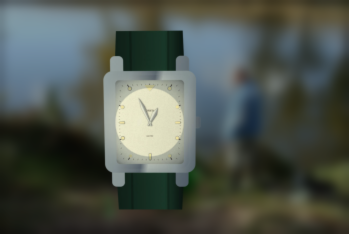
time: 12:56
